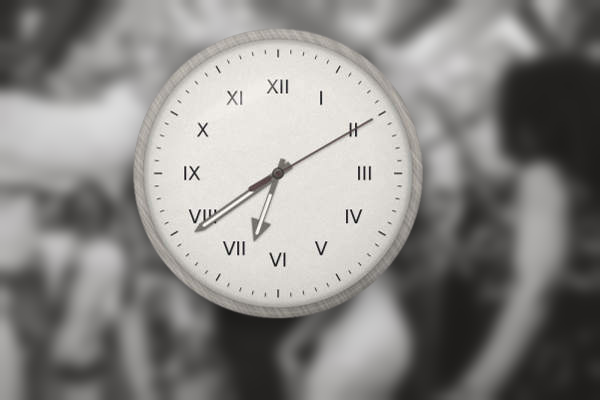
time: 6:39:10
